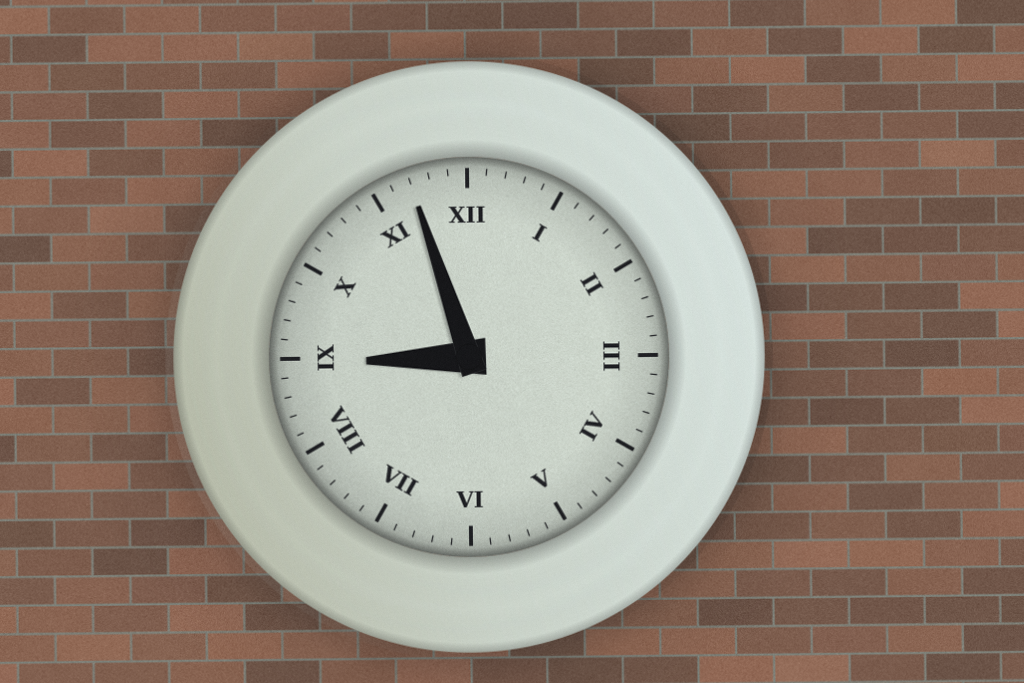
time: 8:57
